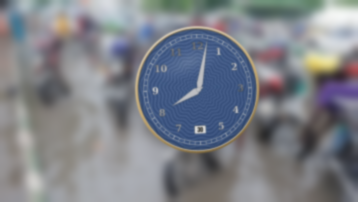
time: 8:02
